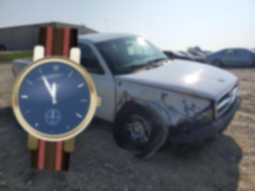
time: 11:55
